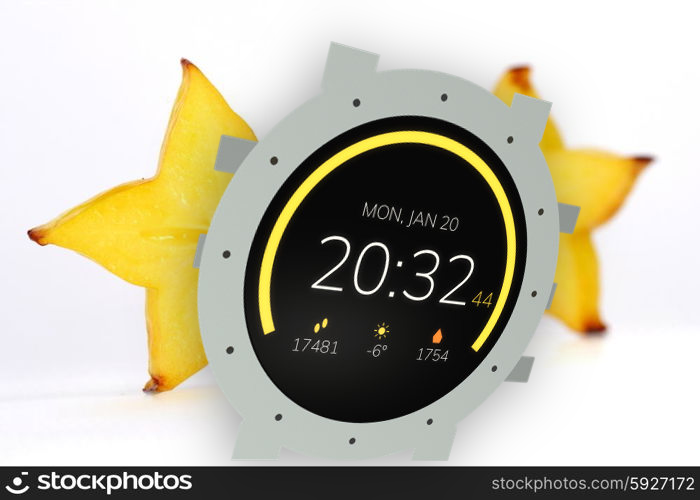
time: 20:32:44
